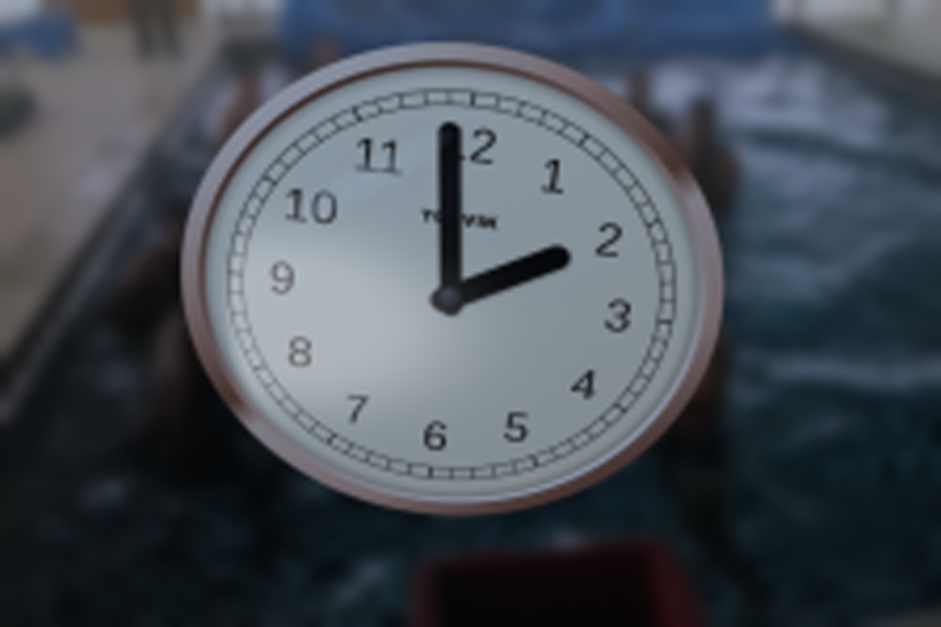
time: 1:59
